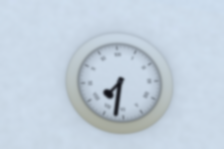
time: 7:32
